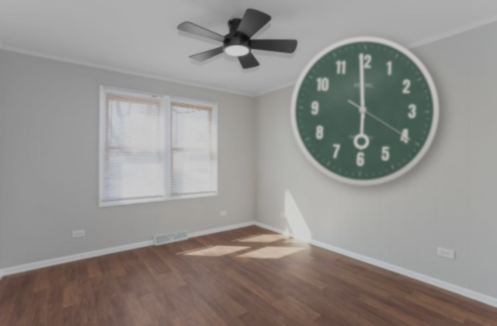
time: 5:59:20
